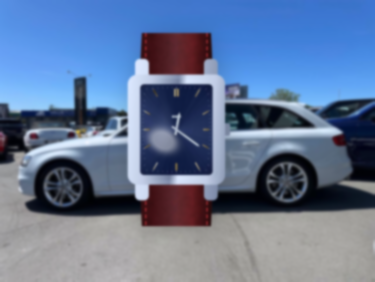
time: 12:21
